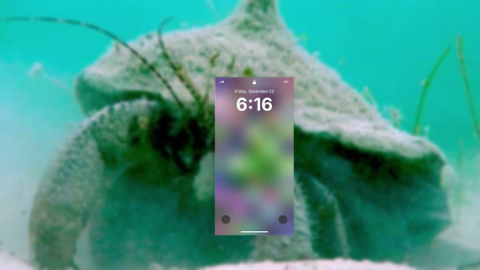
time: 6:16
